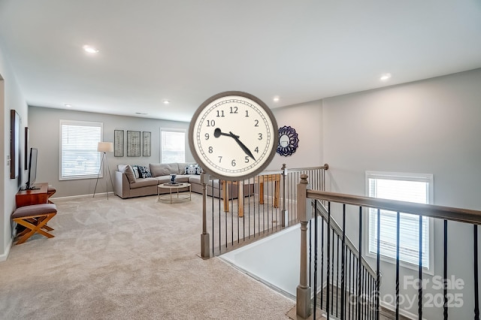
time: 9:23
